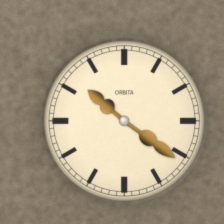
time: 10:21
